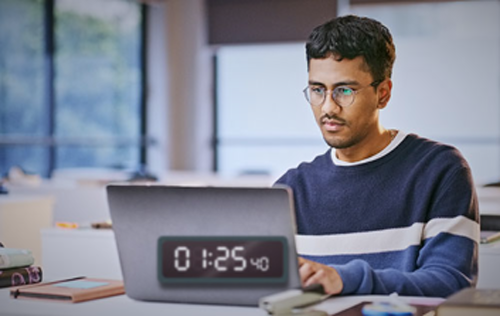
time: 1:25:40
